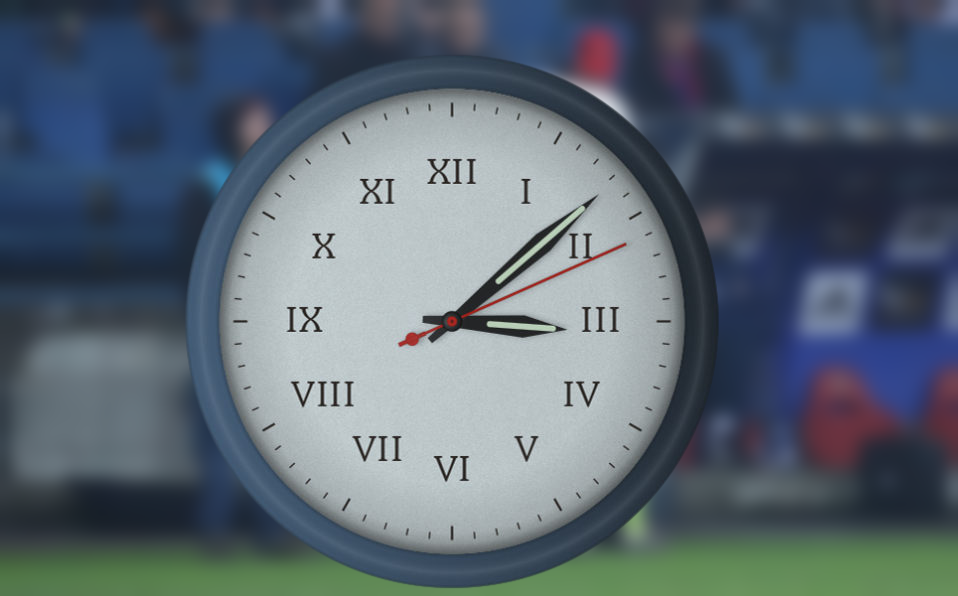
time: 3:08:11
